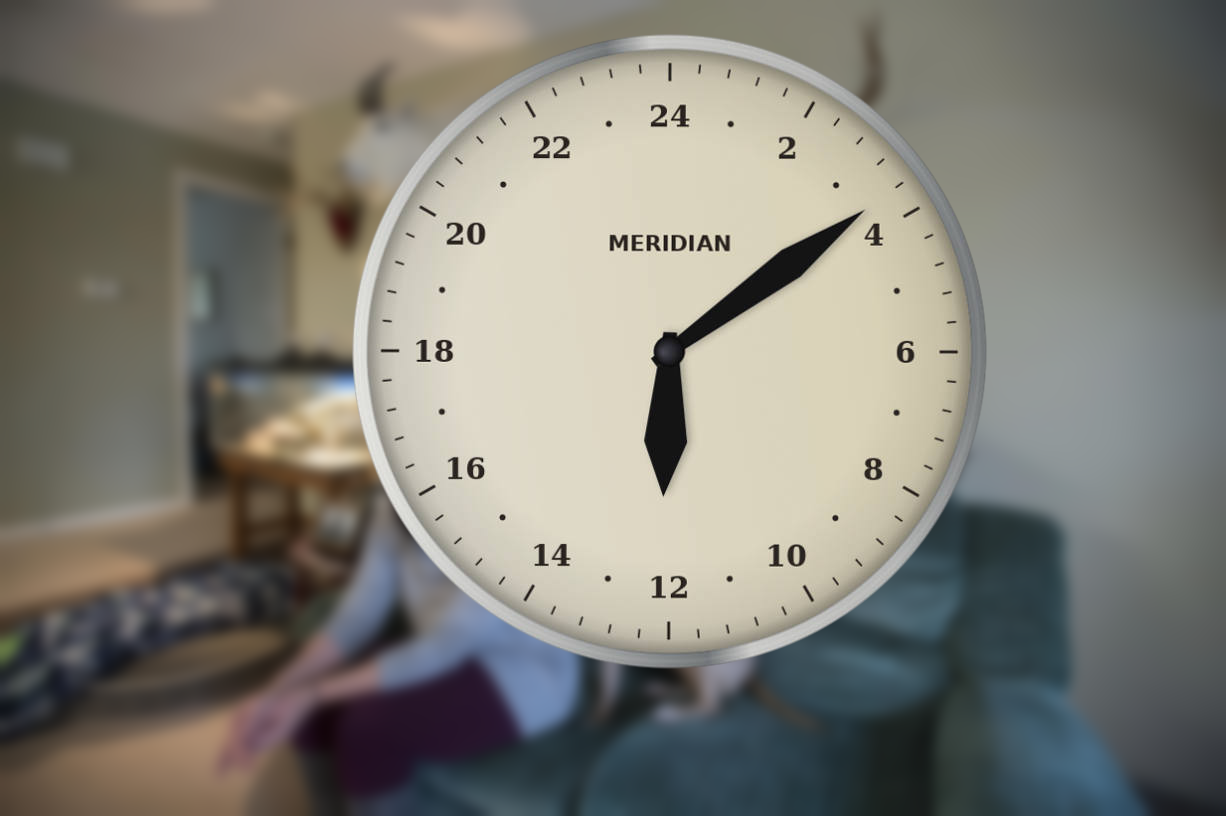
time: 12:09
